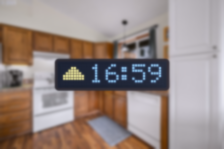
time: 16:59
